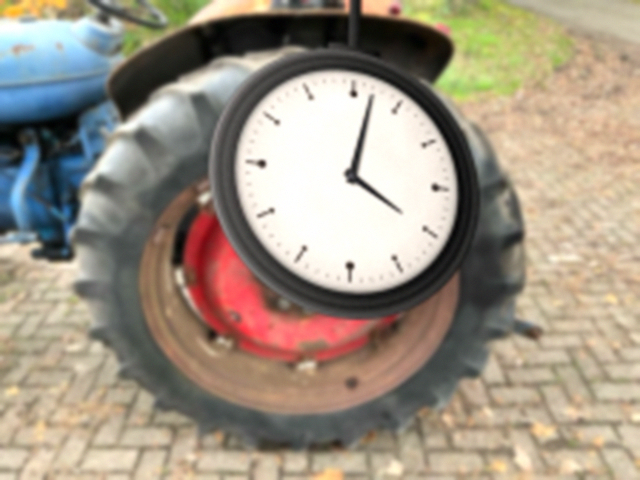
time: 4:02
